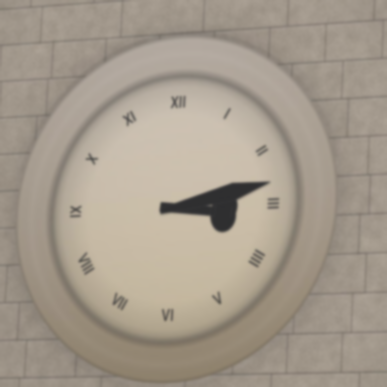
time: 3:13
